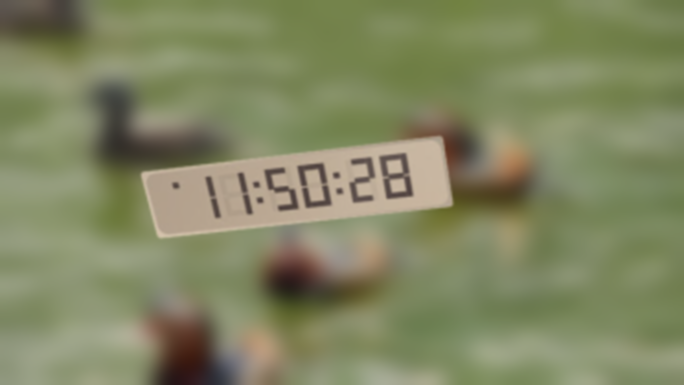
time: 11:50:28
